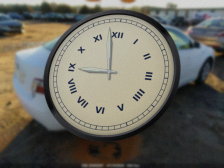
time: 8:58
